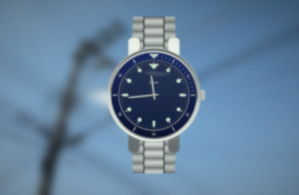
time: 11:44
